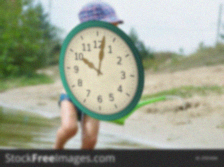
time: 10:02
